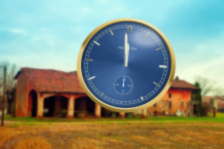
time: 11:59
